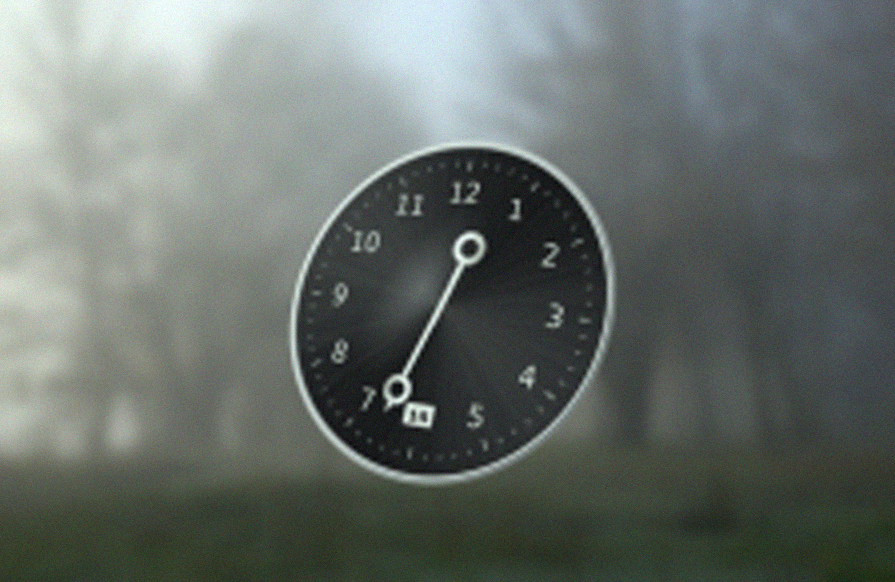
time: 12:33
